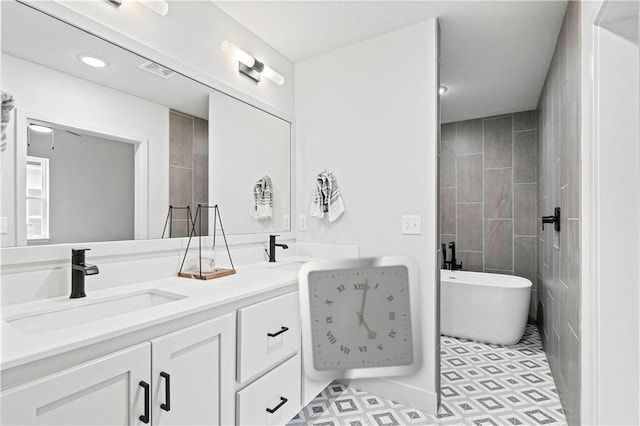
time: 5:02
